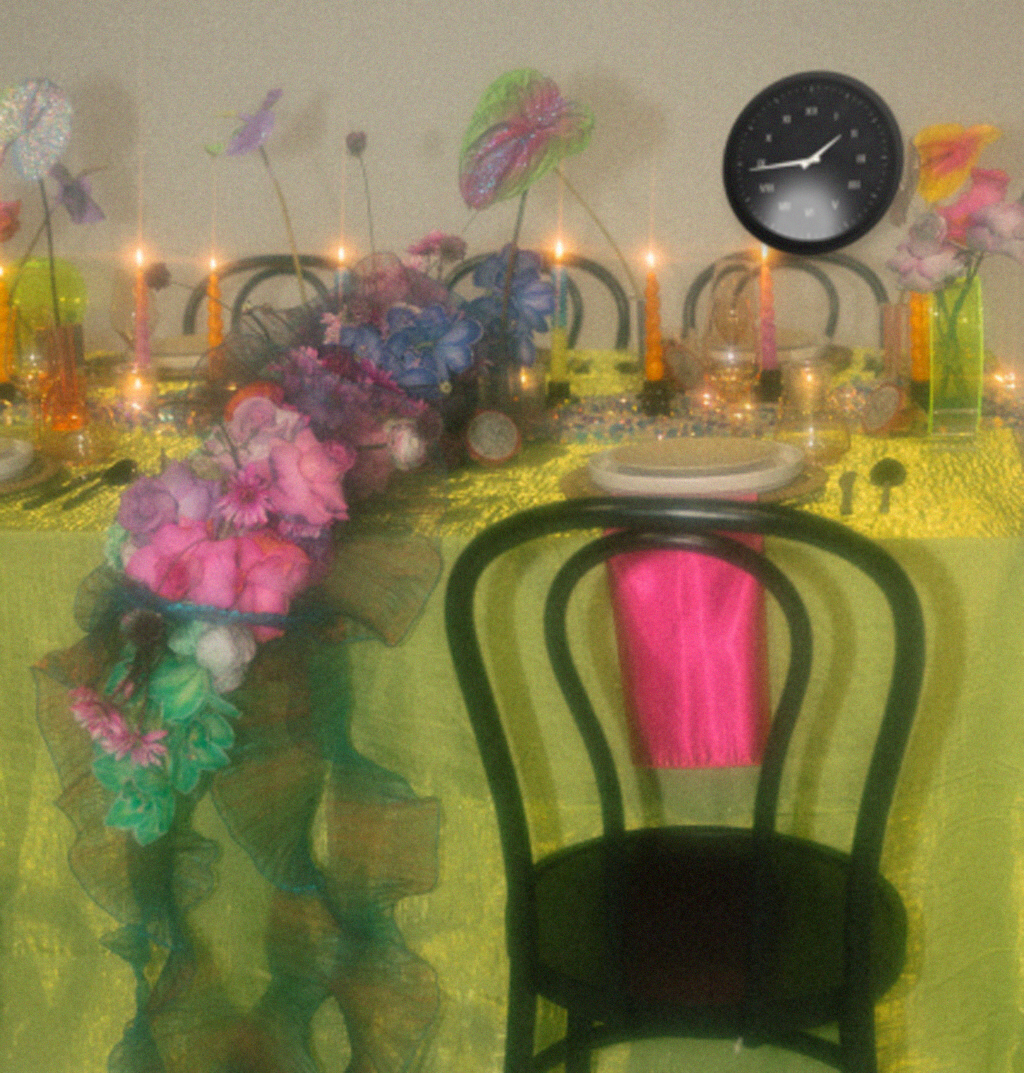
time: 1:44
